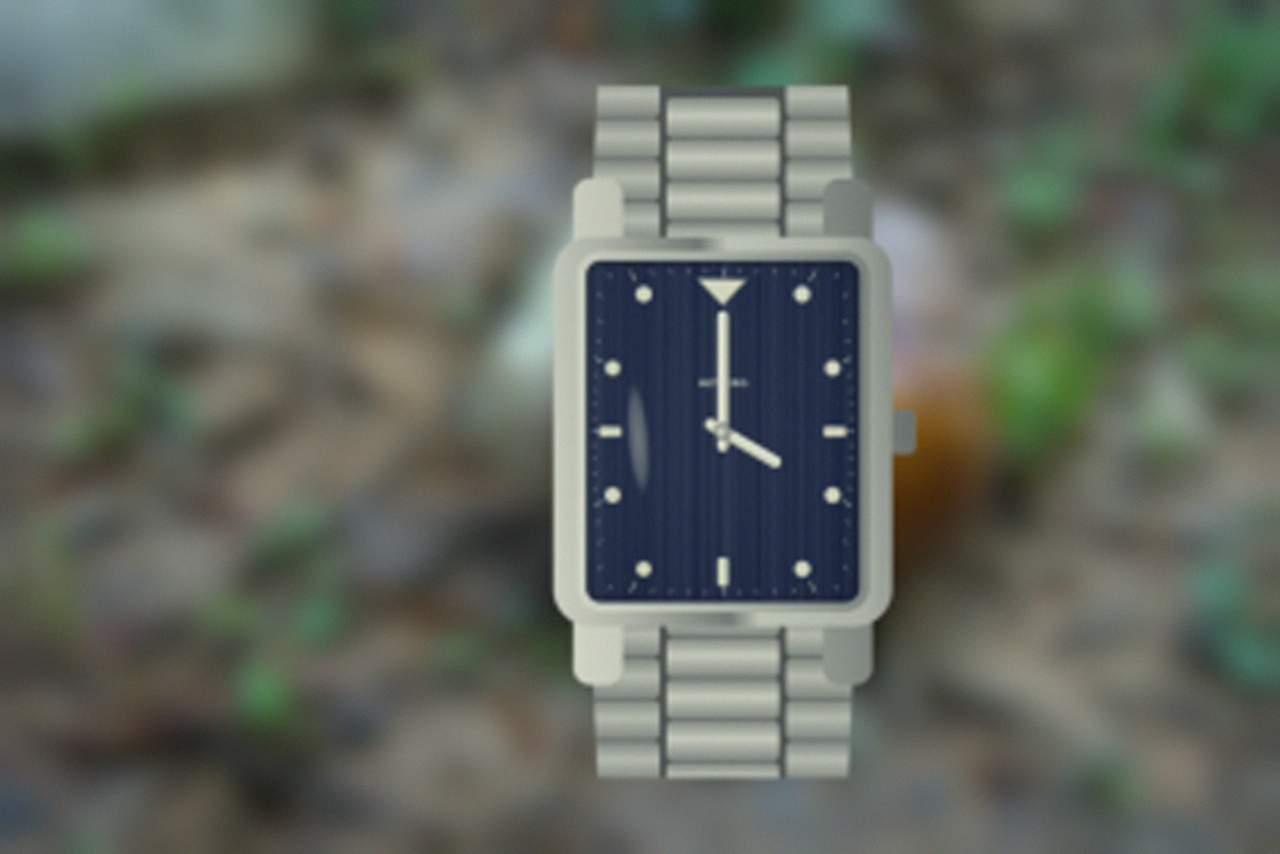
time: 4:00
